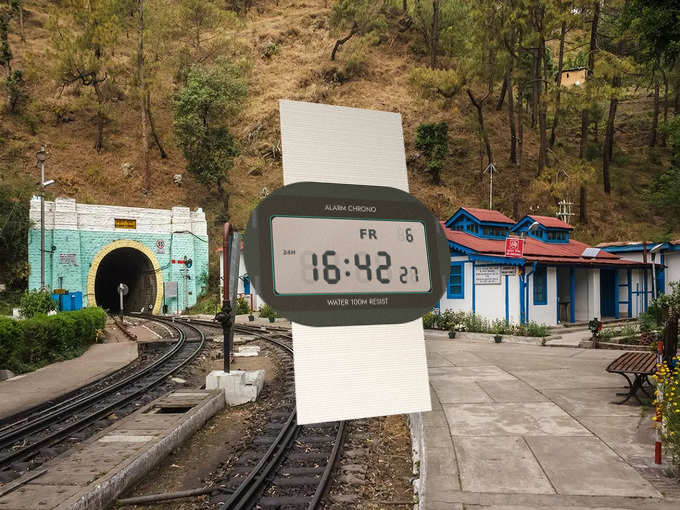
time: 16:42:27
